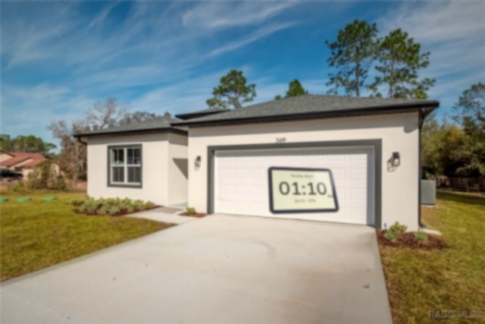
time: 1:10
